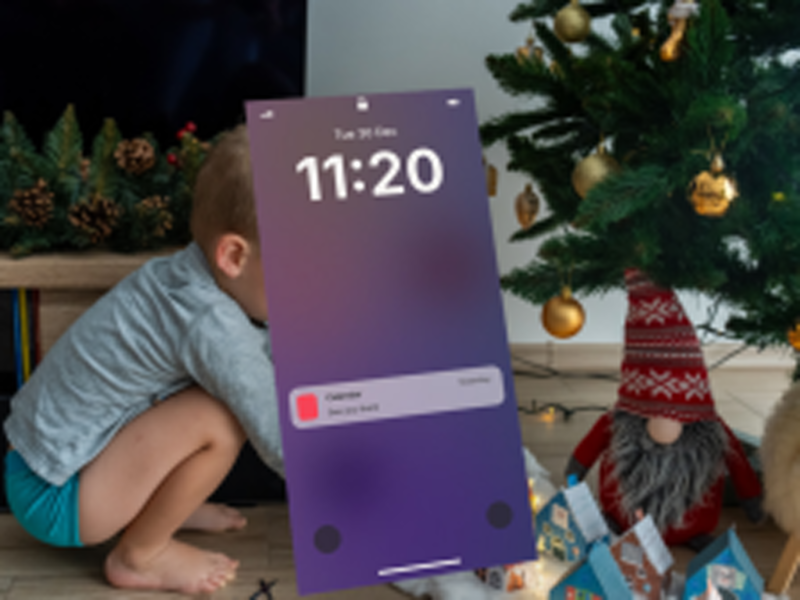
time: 11:20
